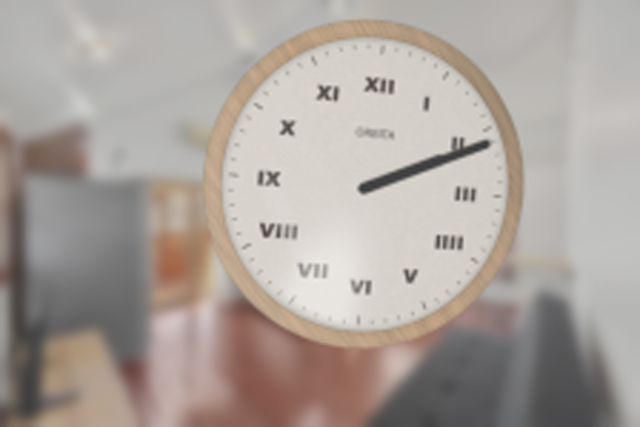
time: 2:11
